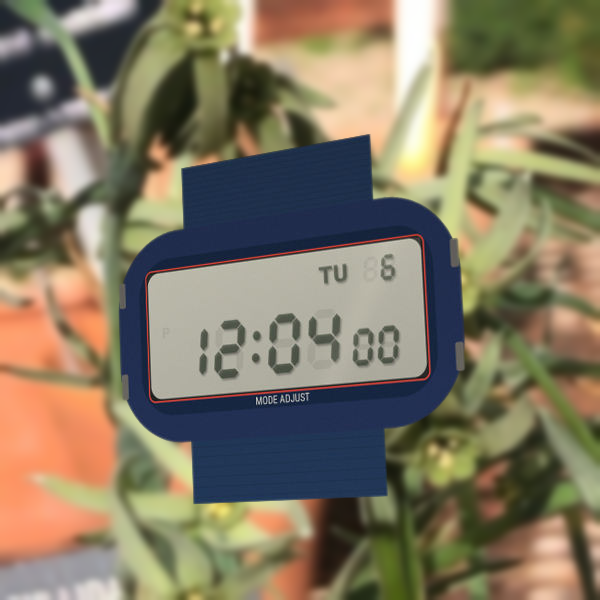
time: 12:04:00
